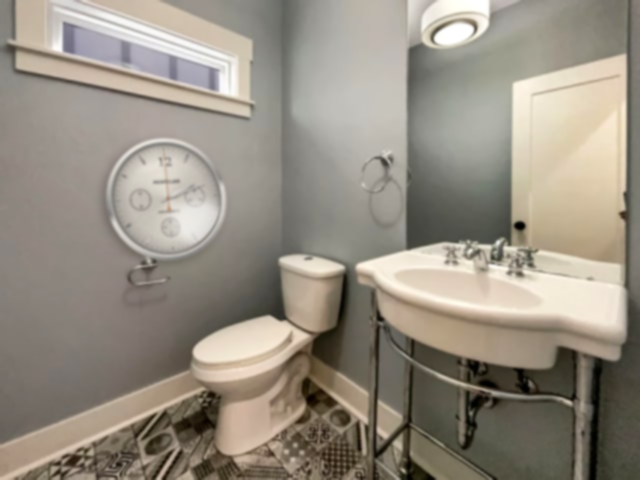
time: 2:12
